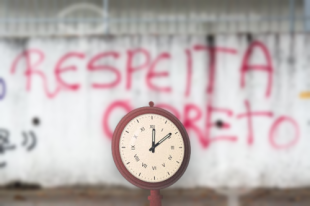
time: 12:09
